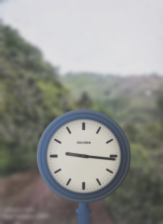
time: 9:16
